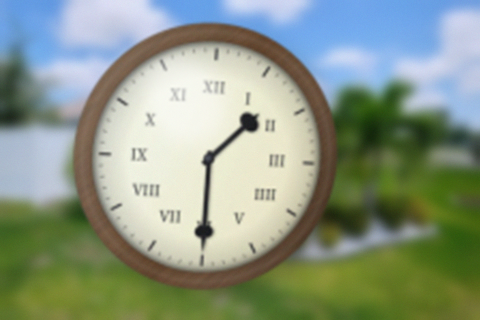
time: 1:30
